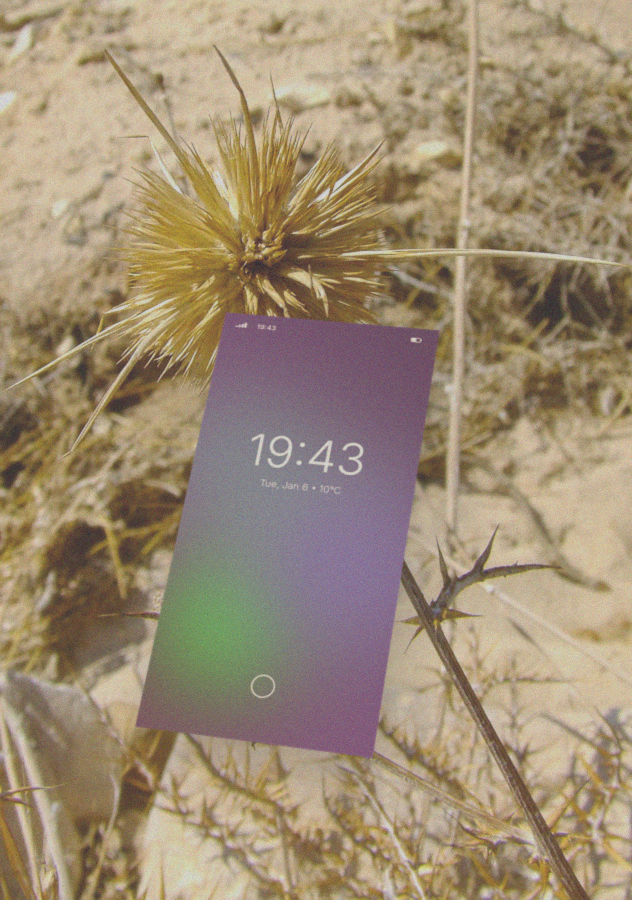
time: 19:43
